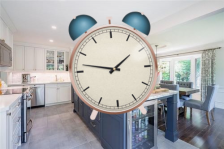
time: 1:47
